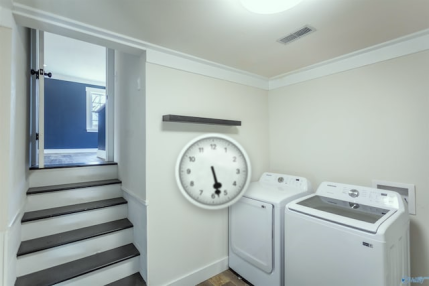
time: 5:28
